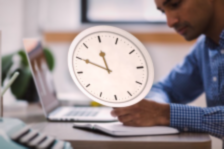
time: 11:50
